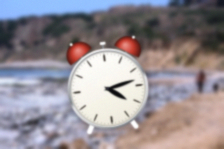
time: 4:13
